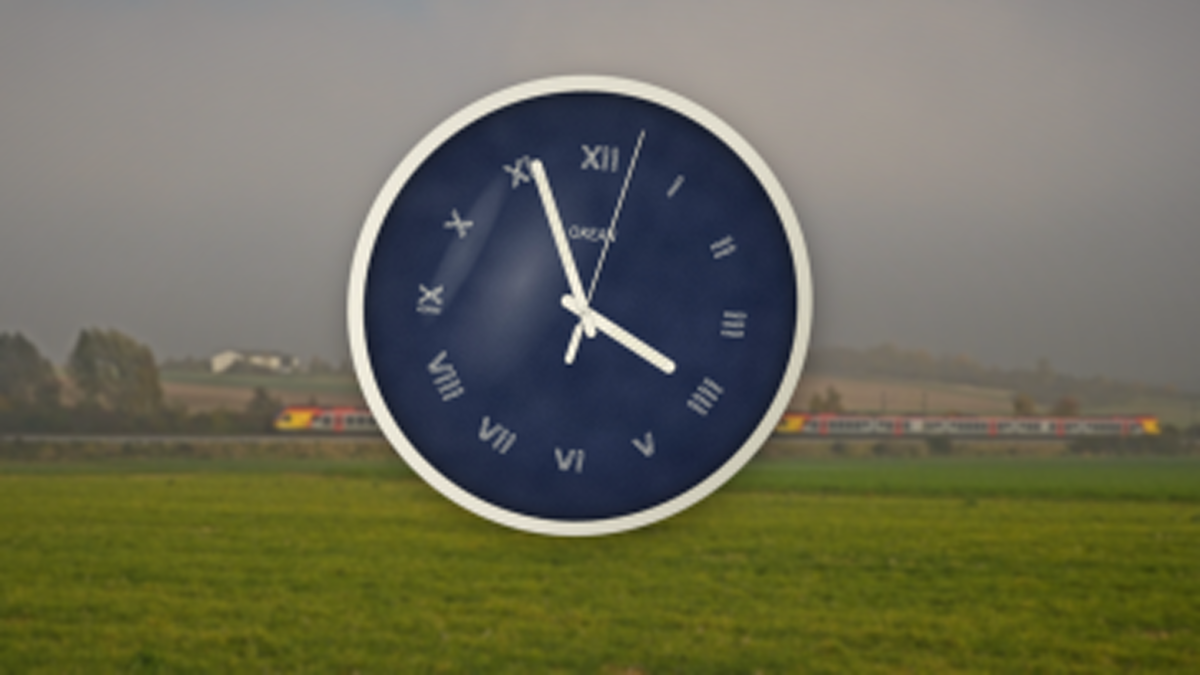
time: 3:56:02
